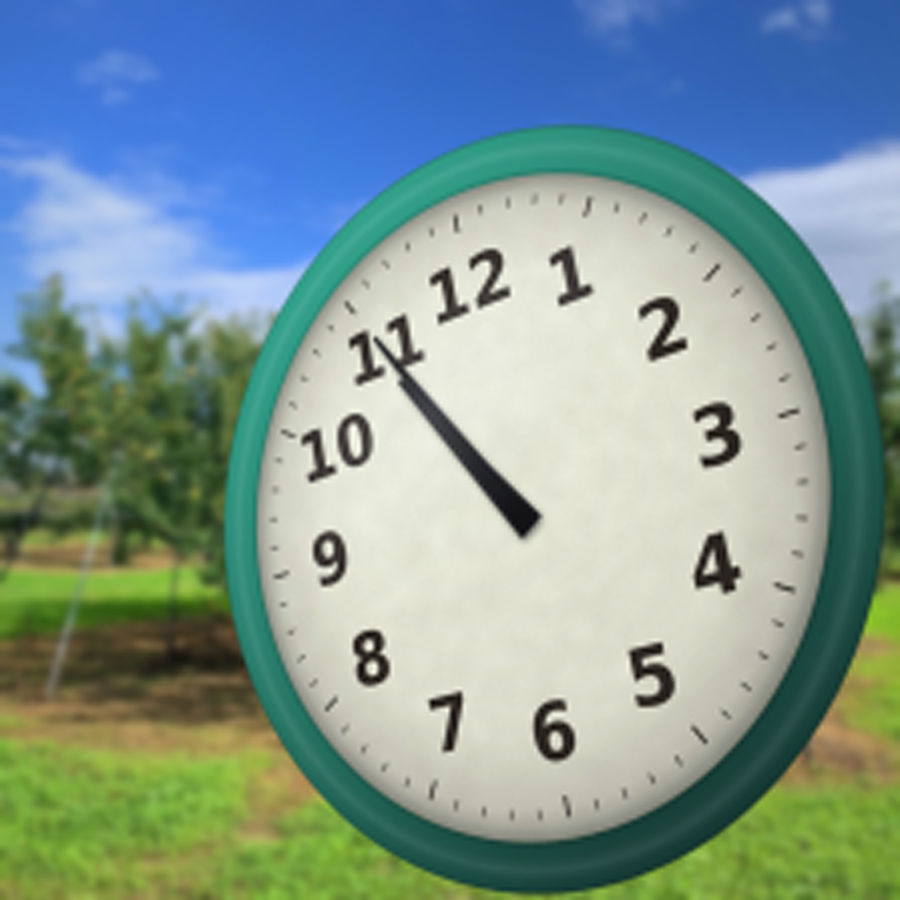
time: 10:55
